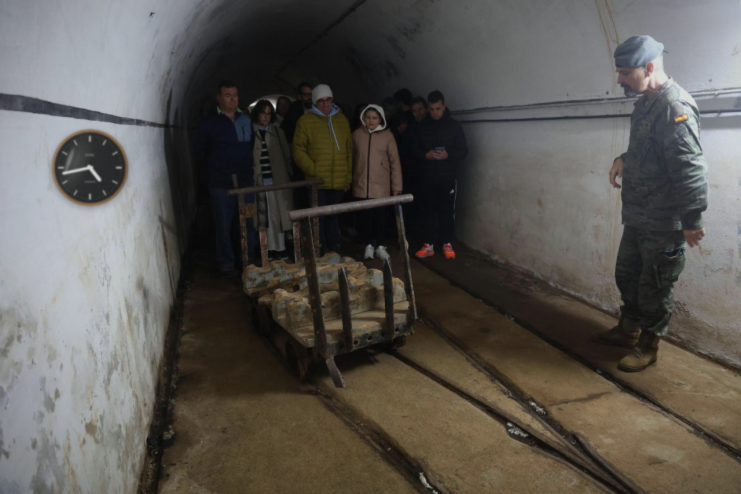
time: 4:43
